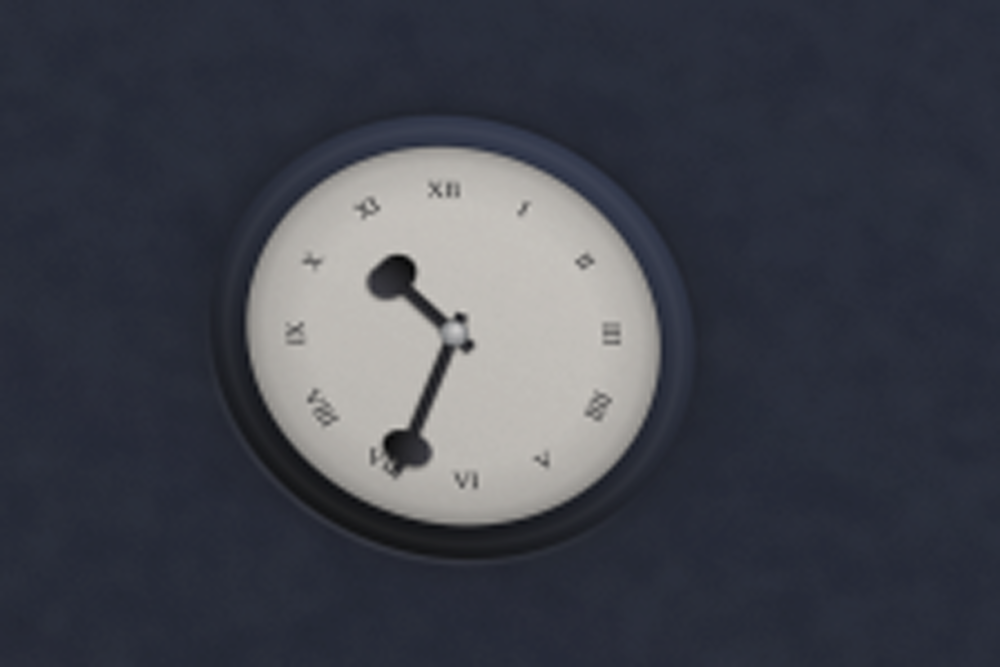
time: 10:34
